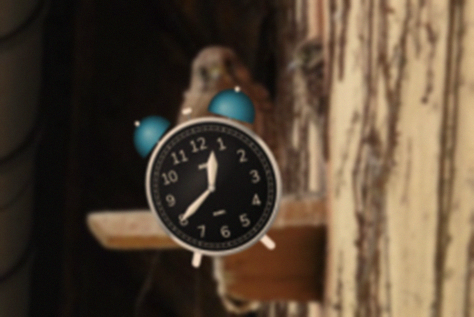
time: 12:40
